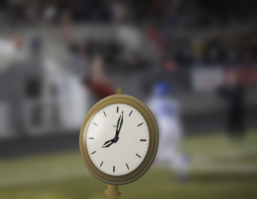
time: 8:02
